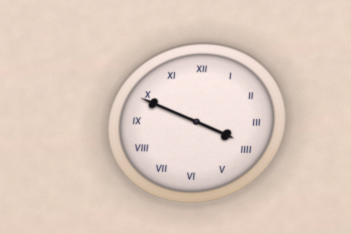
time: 3:49
